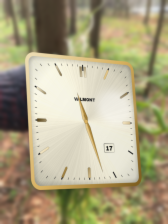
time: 11:27
